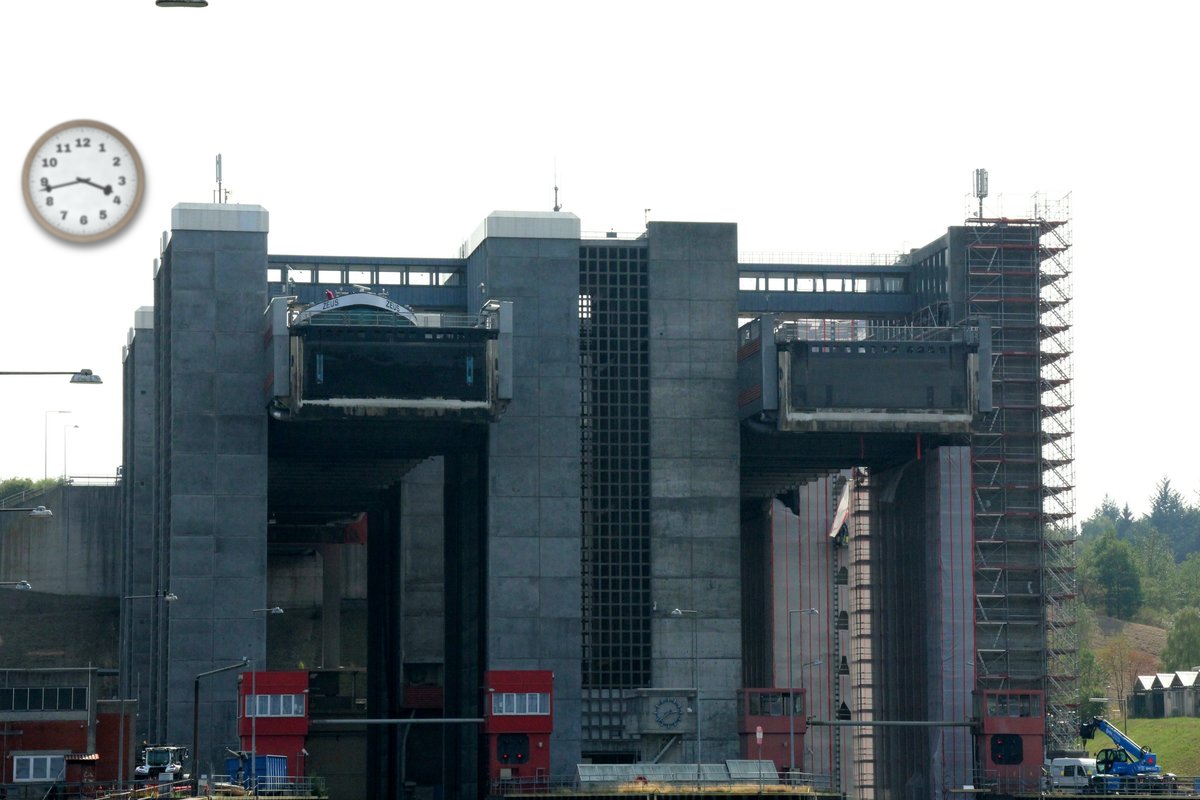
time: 3:43
